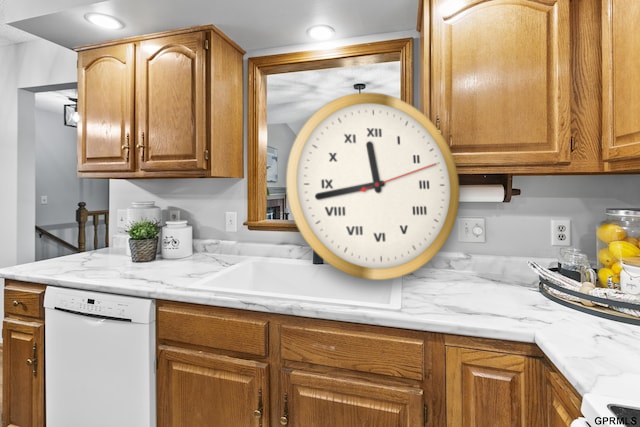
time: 11:43:12
